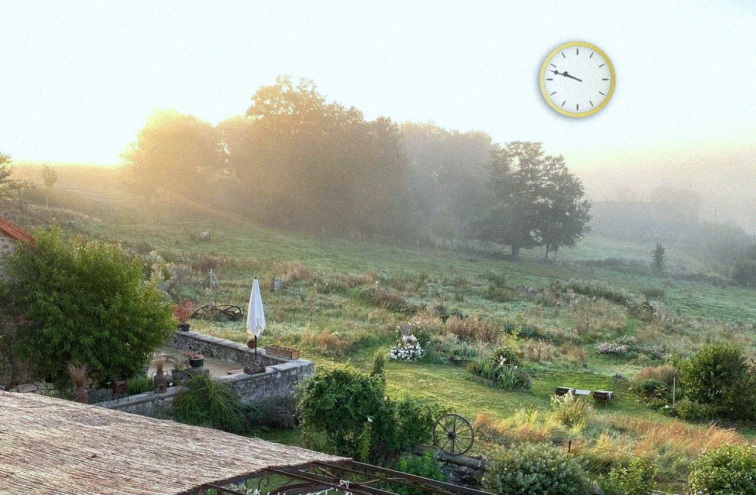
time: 9:48
